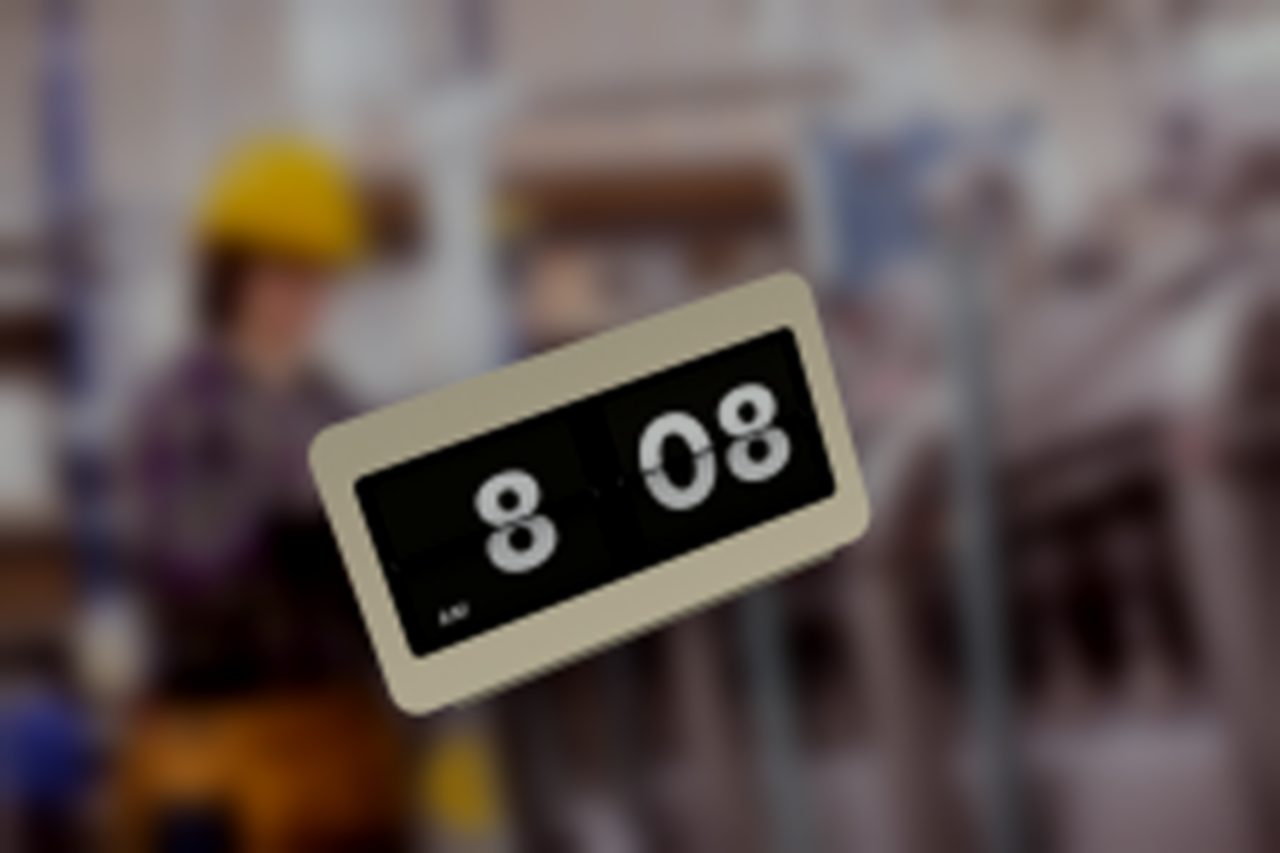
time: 8:08
